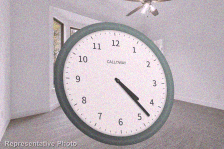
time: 4:23
